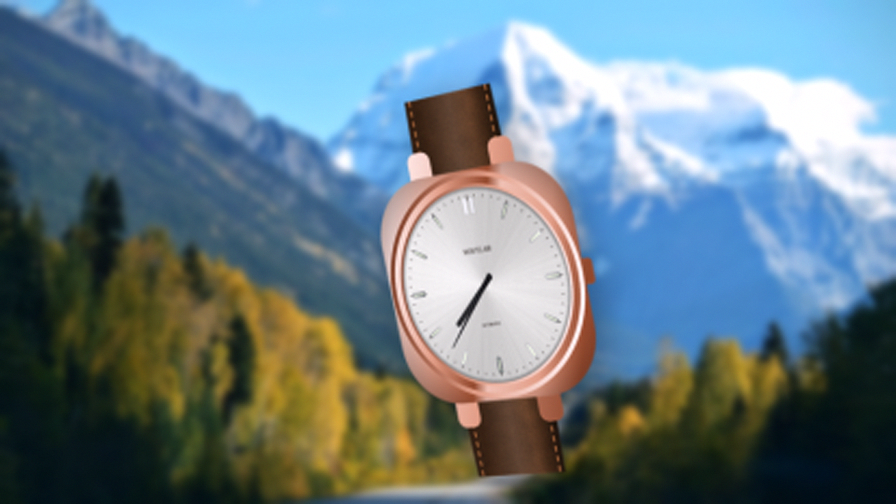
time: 7:37
